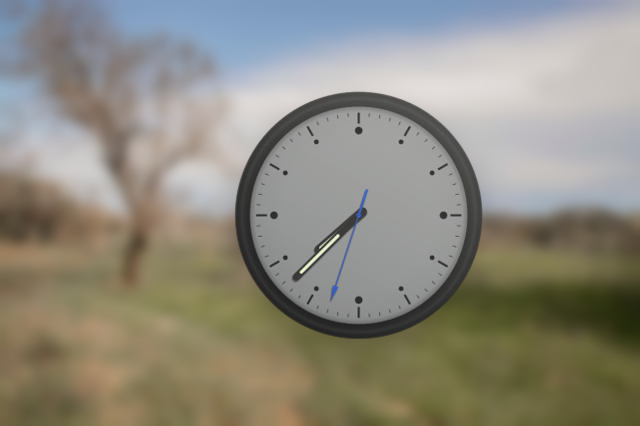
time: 7:37:33
